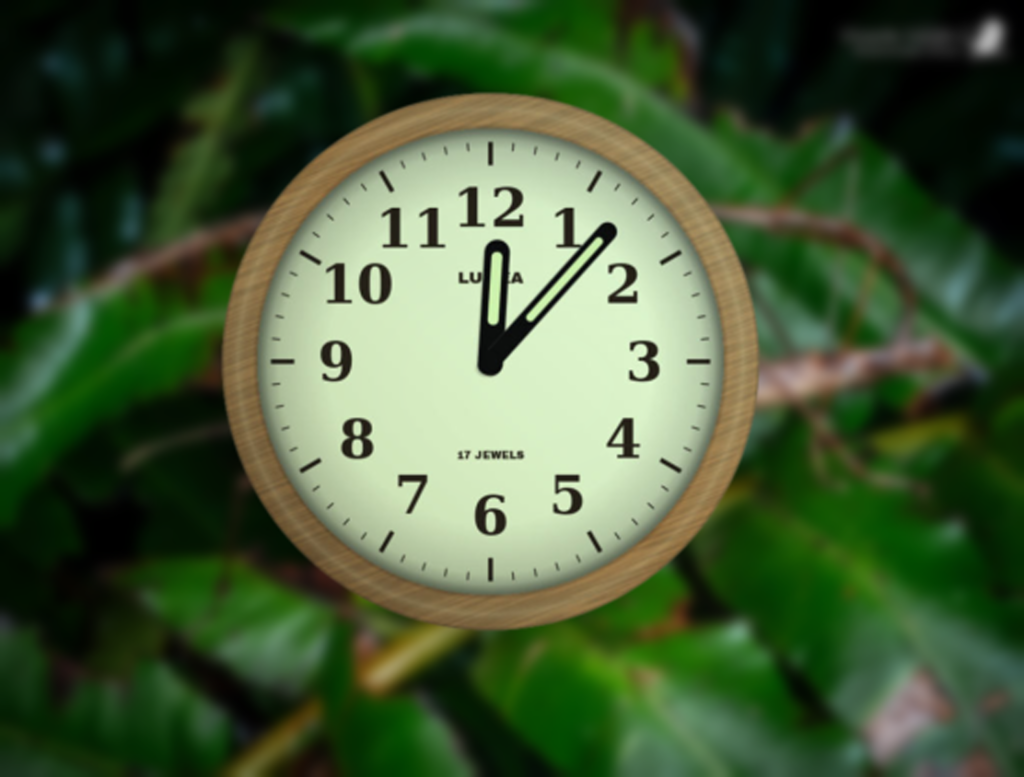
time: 12:07
